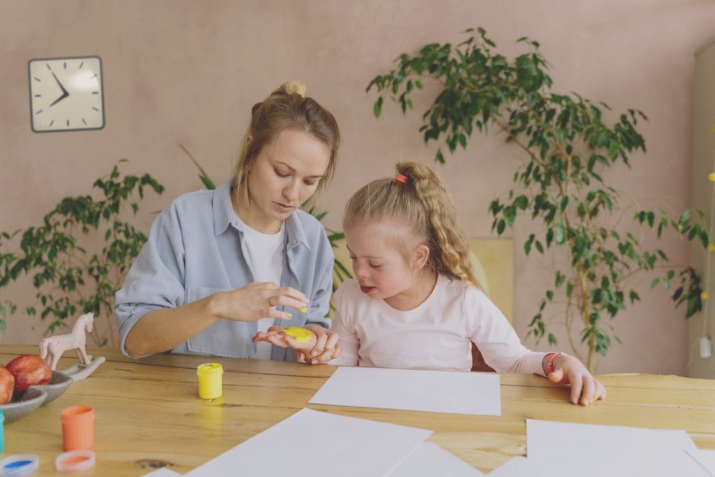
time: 7:55
